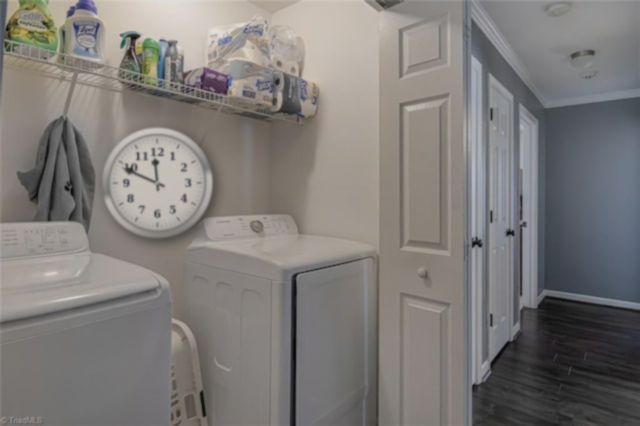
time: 11:49
